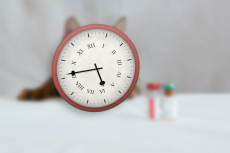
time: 5:46
